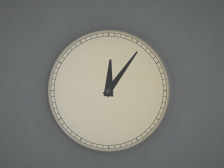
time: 12:06
